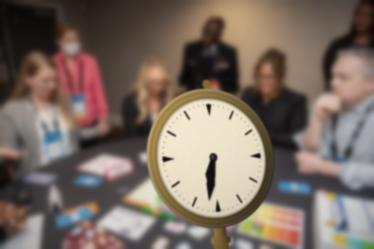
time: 6:32
